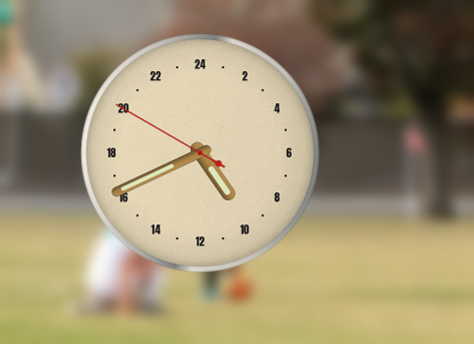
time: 9:40:50
